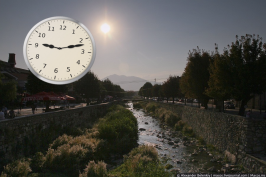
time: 9:12
